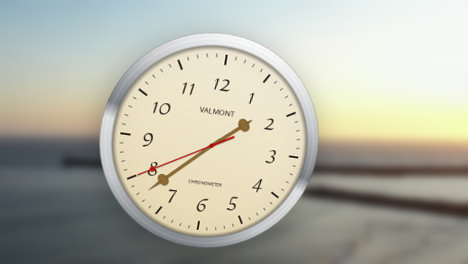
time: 1:37:40
